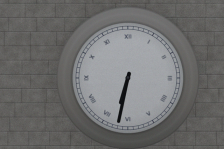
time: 6:32
